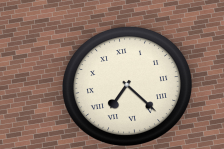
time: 7:24
